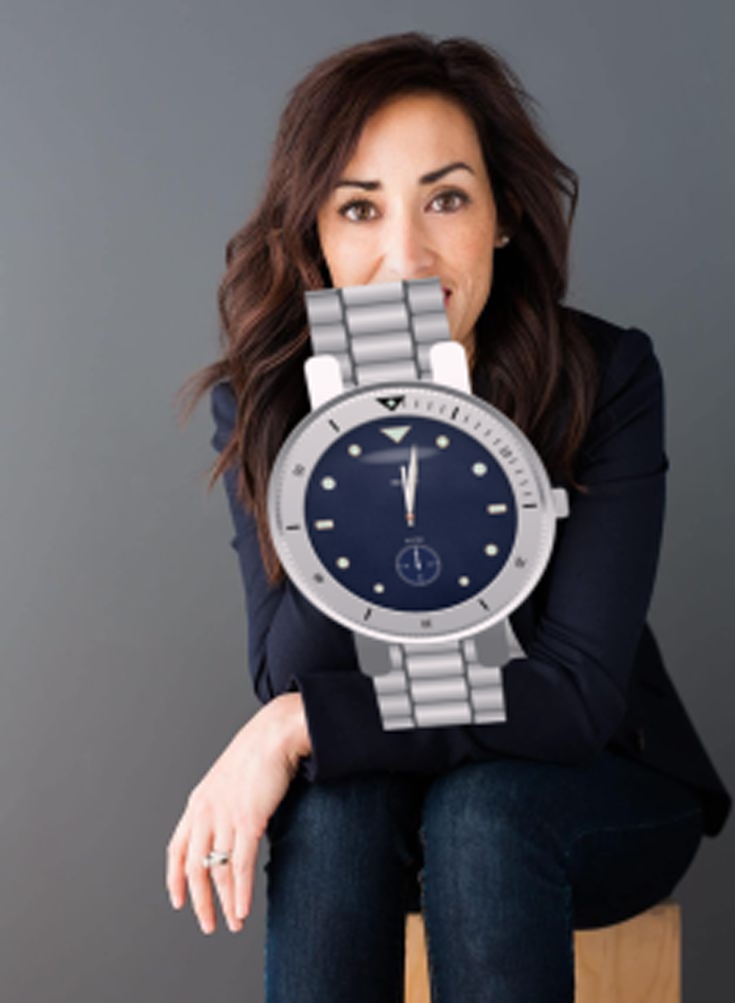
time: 12:02
